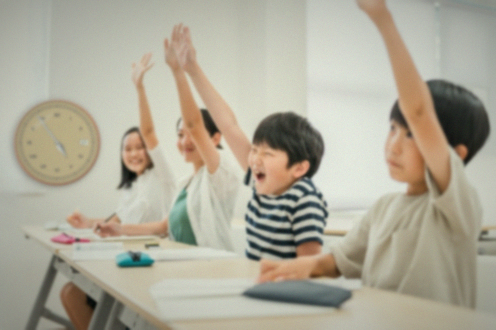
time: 4:54
